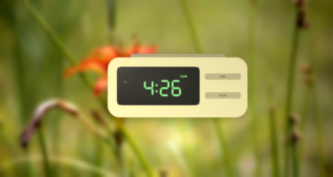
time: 4:26
